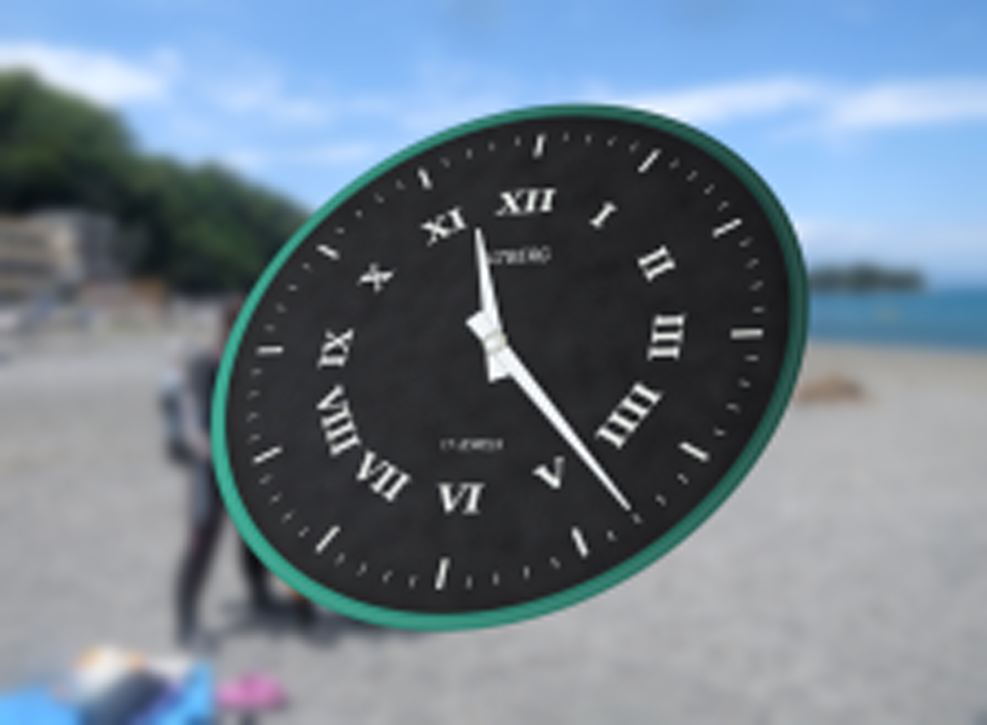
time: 11:23
